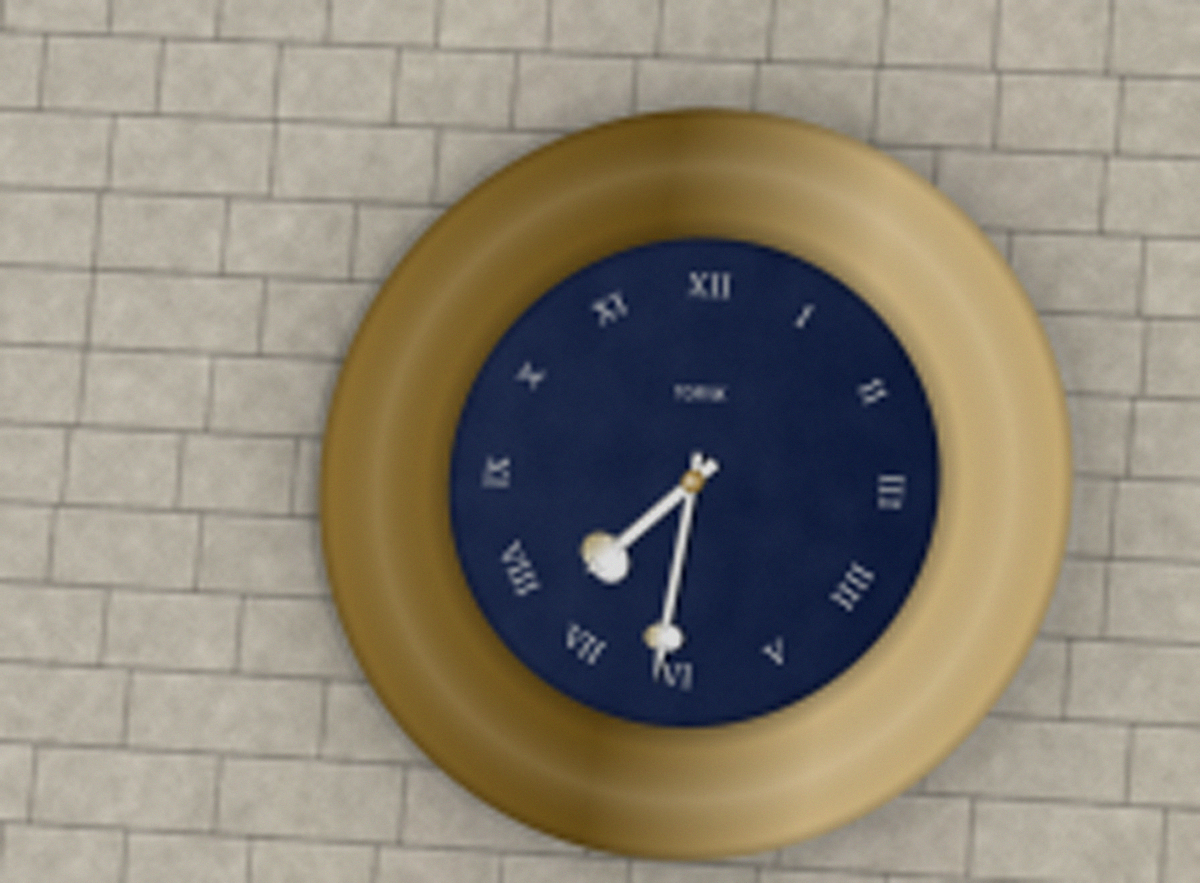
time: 7:31
